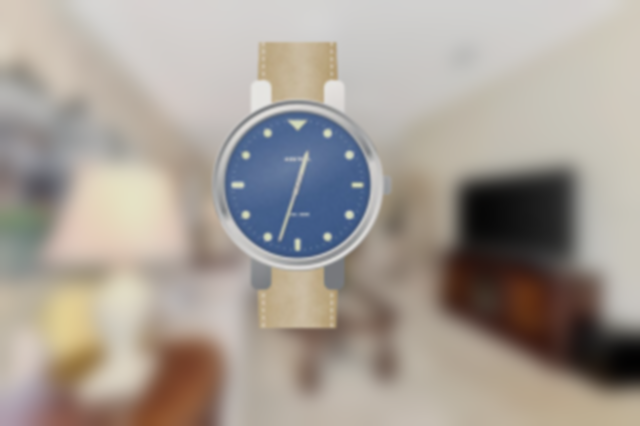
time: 12:33
